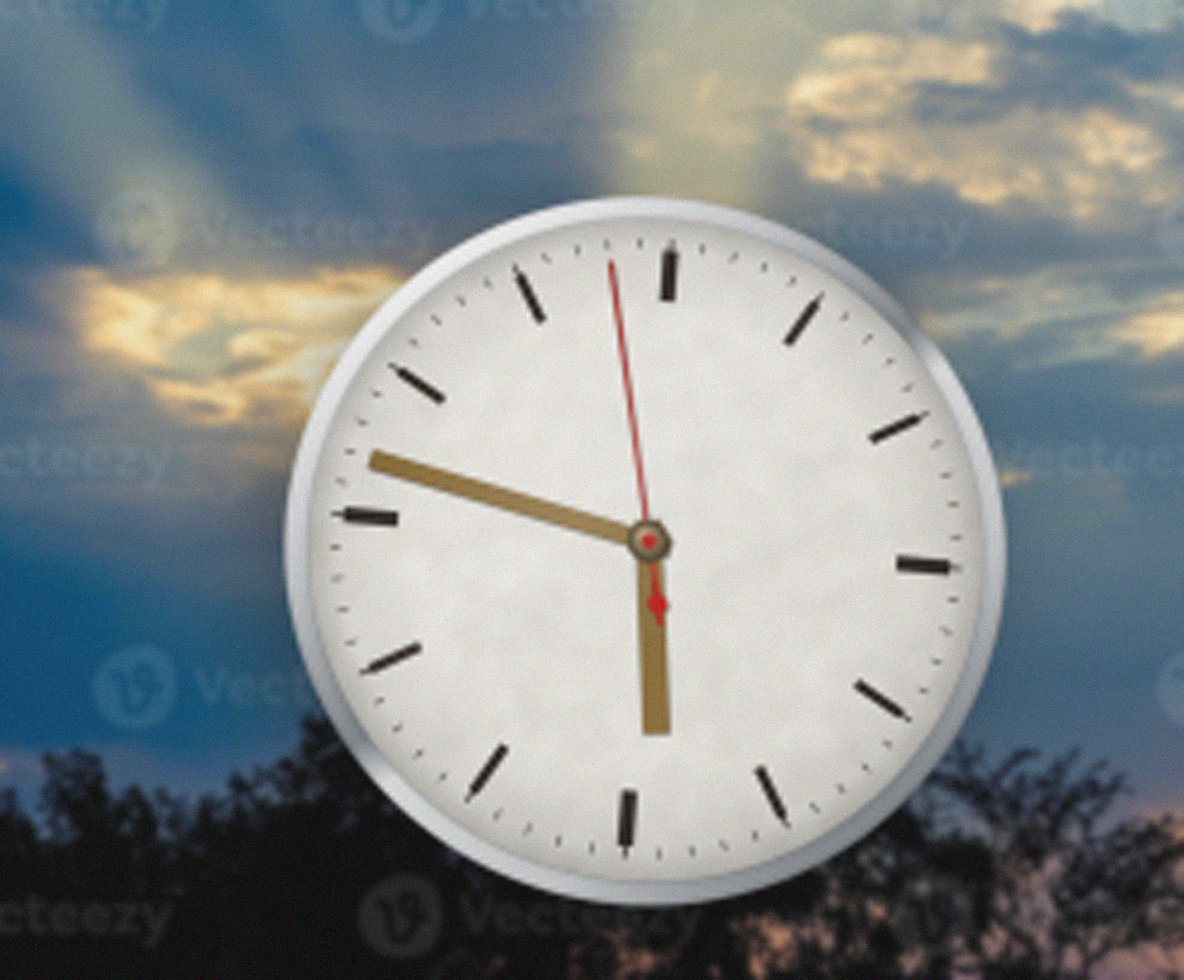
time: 5:46:58
